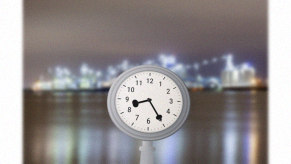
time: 8:25
